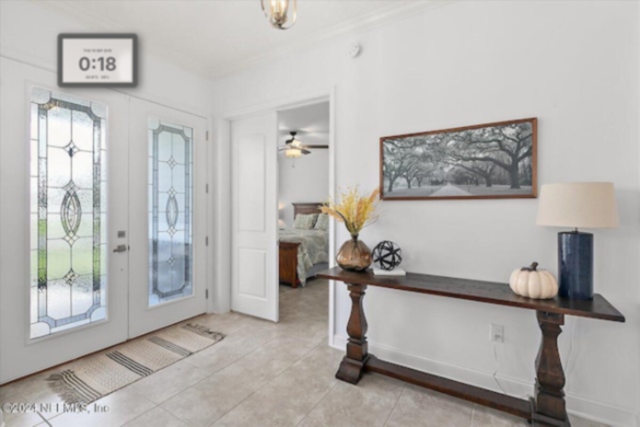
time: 0:18
